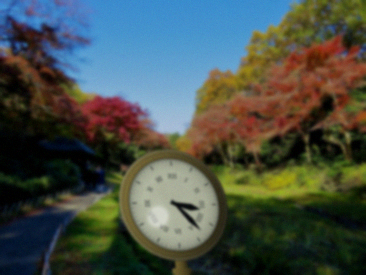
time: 3:23
